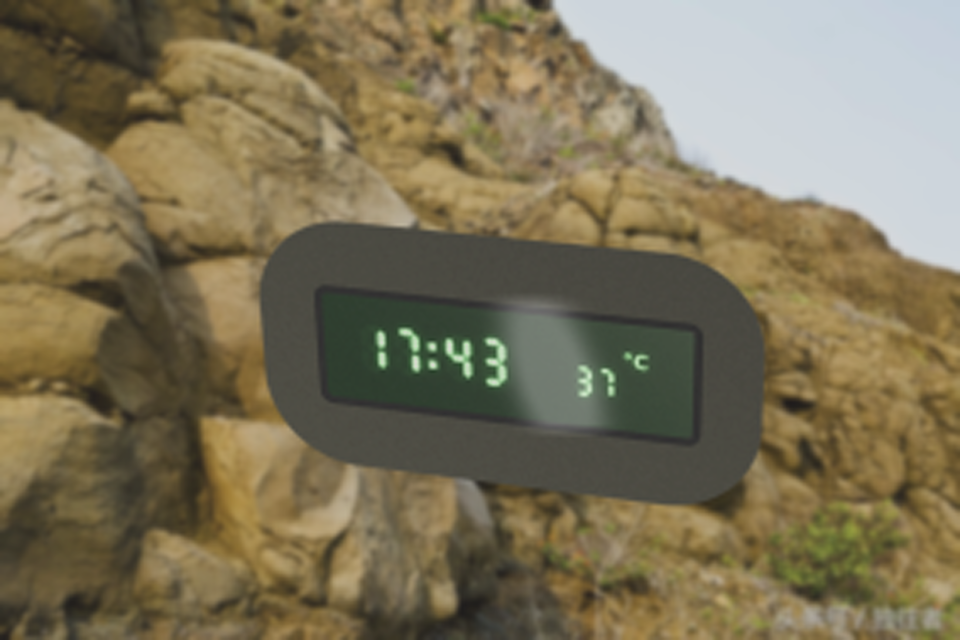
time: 17:43
